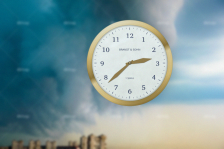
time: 2:38
